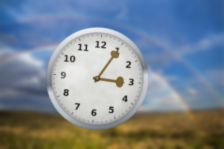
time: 3:05
